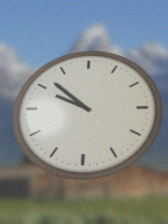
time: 9:52
